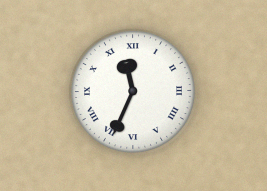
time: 11:34
